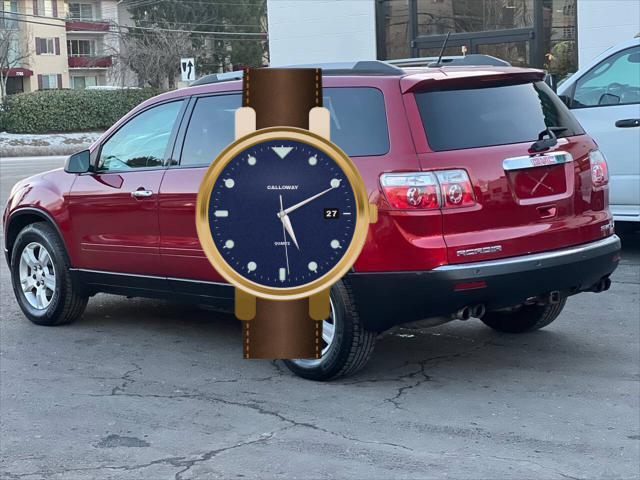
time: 5:10:29
